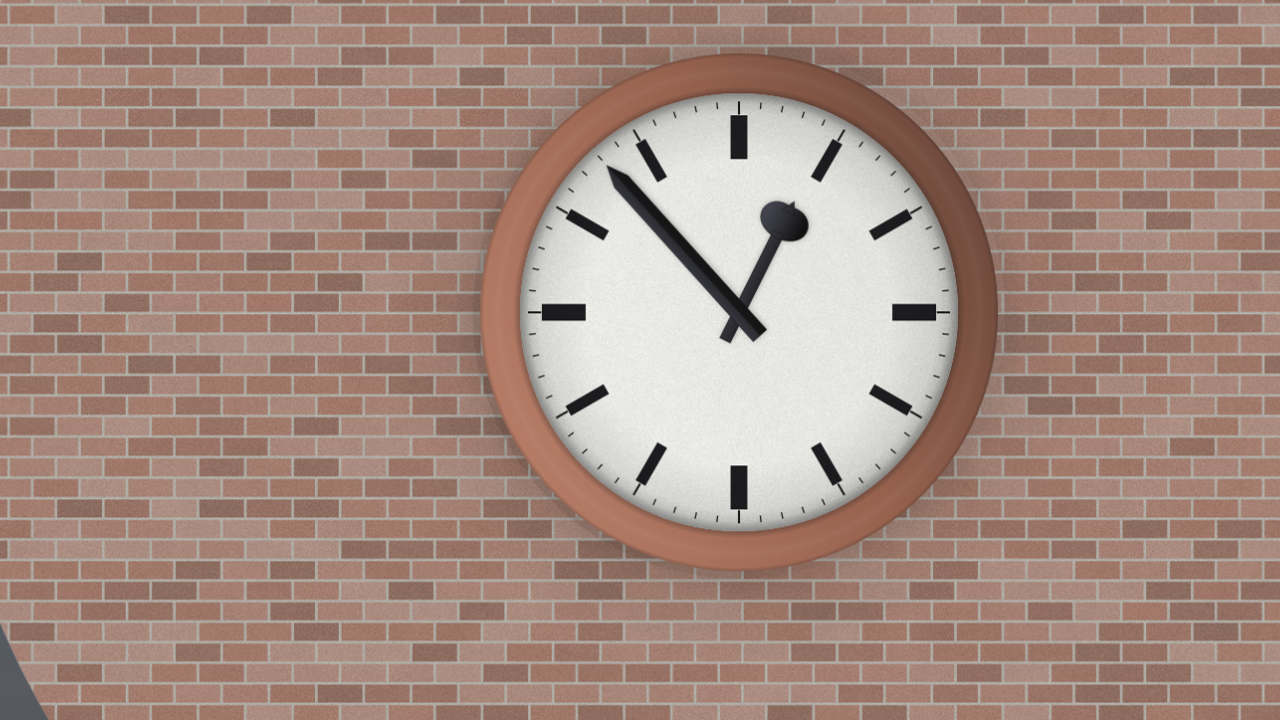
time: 12:53
